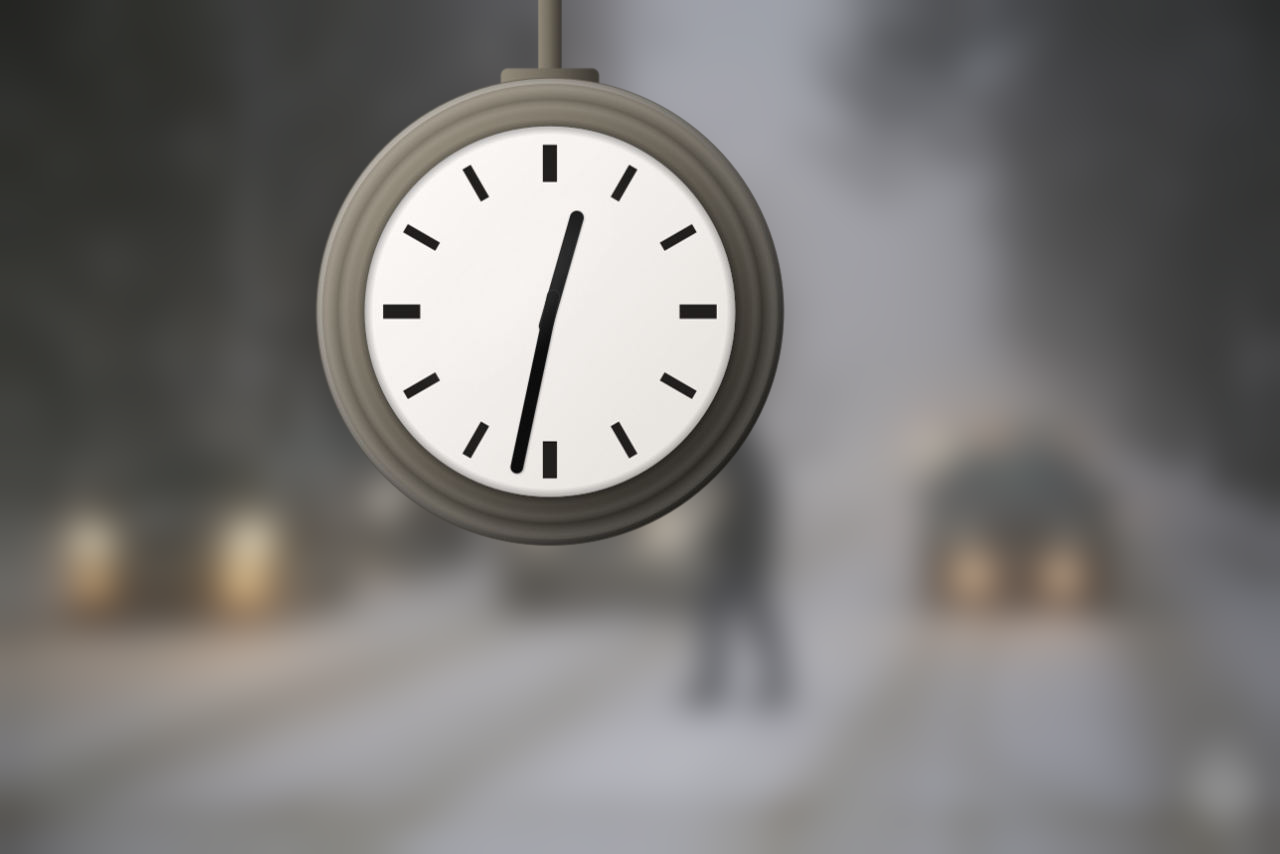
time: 12:32
